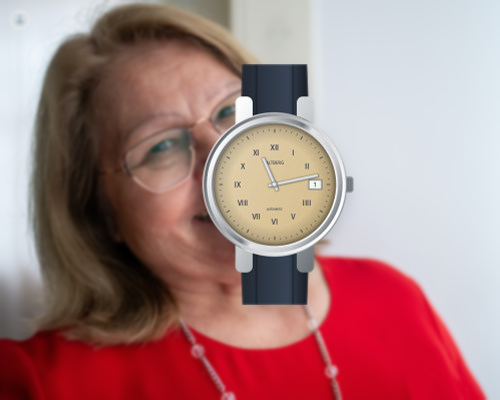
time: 11:13
